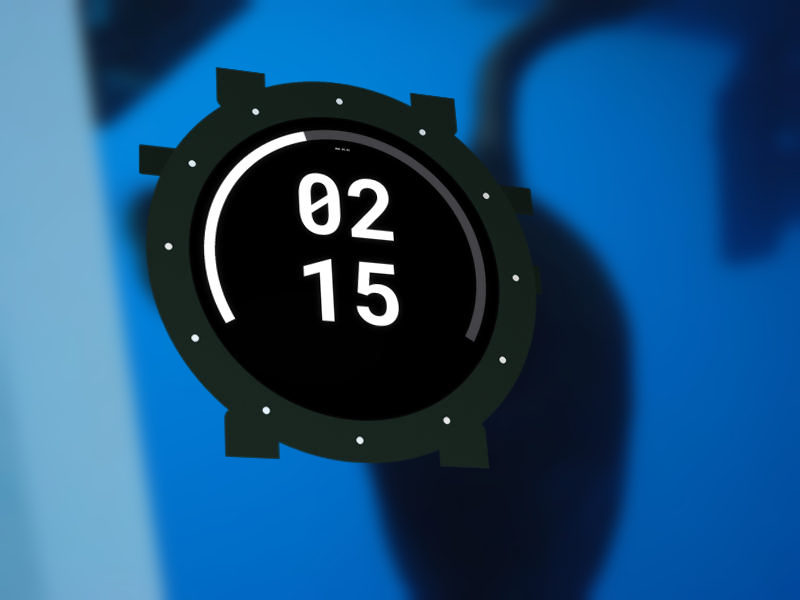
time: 2:15
